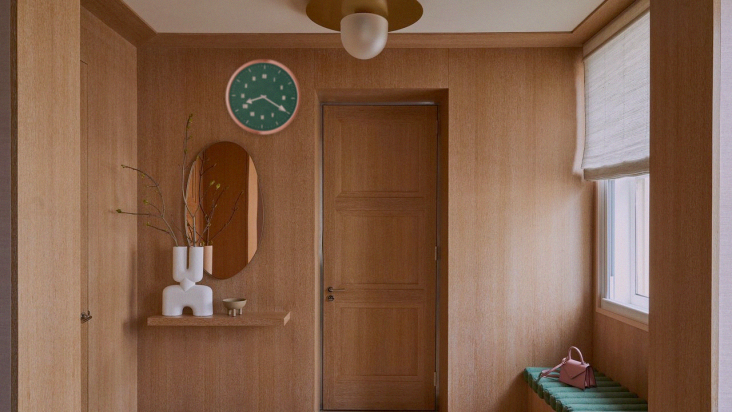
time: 8:20
